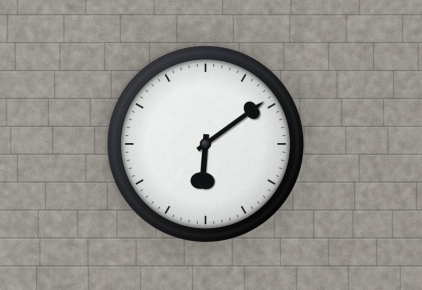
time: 6:09
